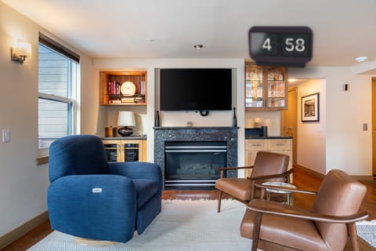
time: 4:58
